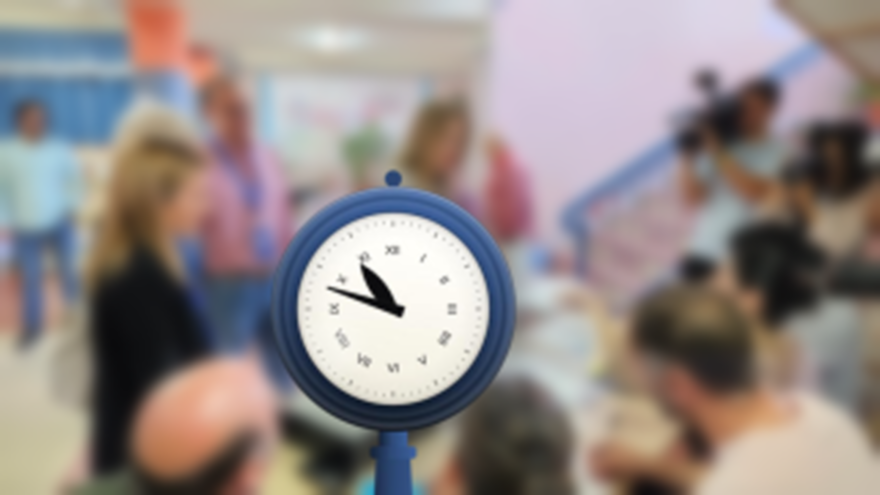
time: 10:48
